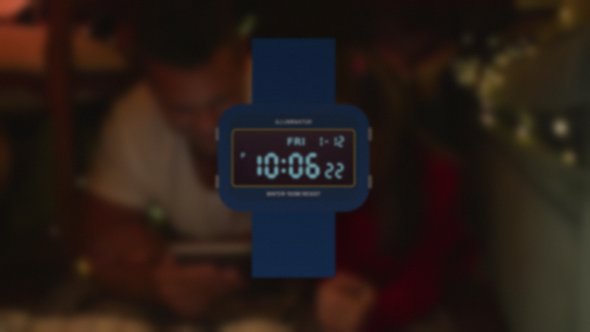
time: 10:06:22
